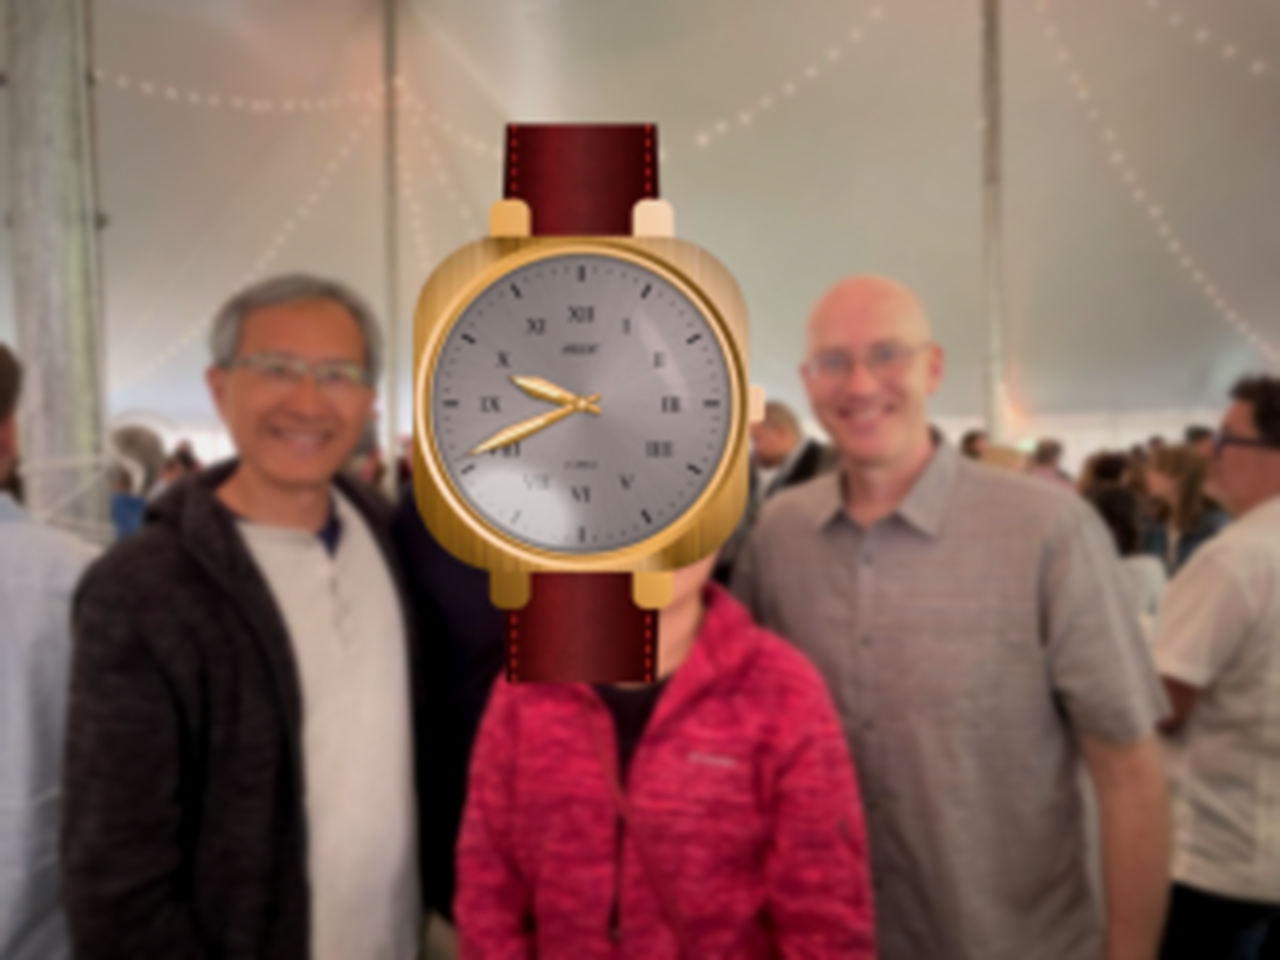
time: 9:41
